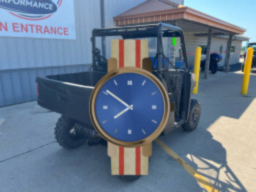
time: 7:51
